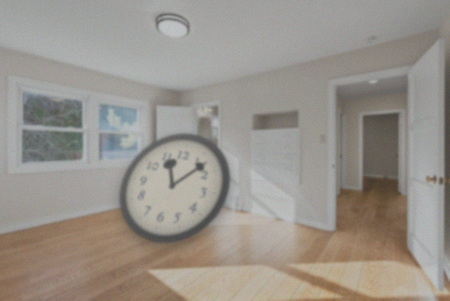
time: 11:07
